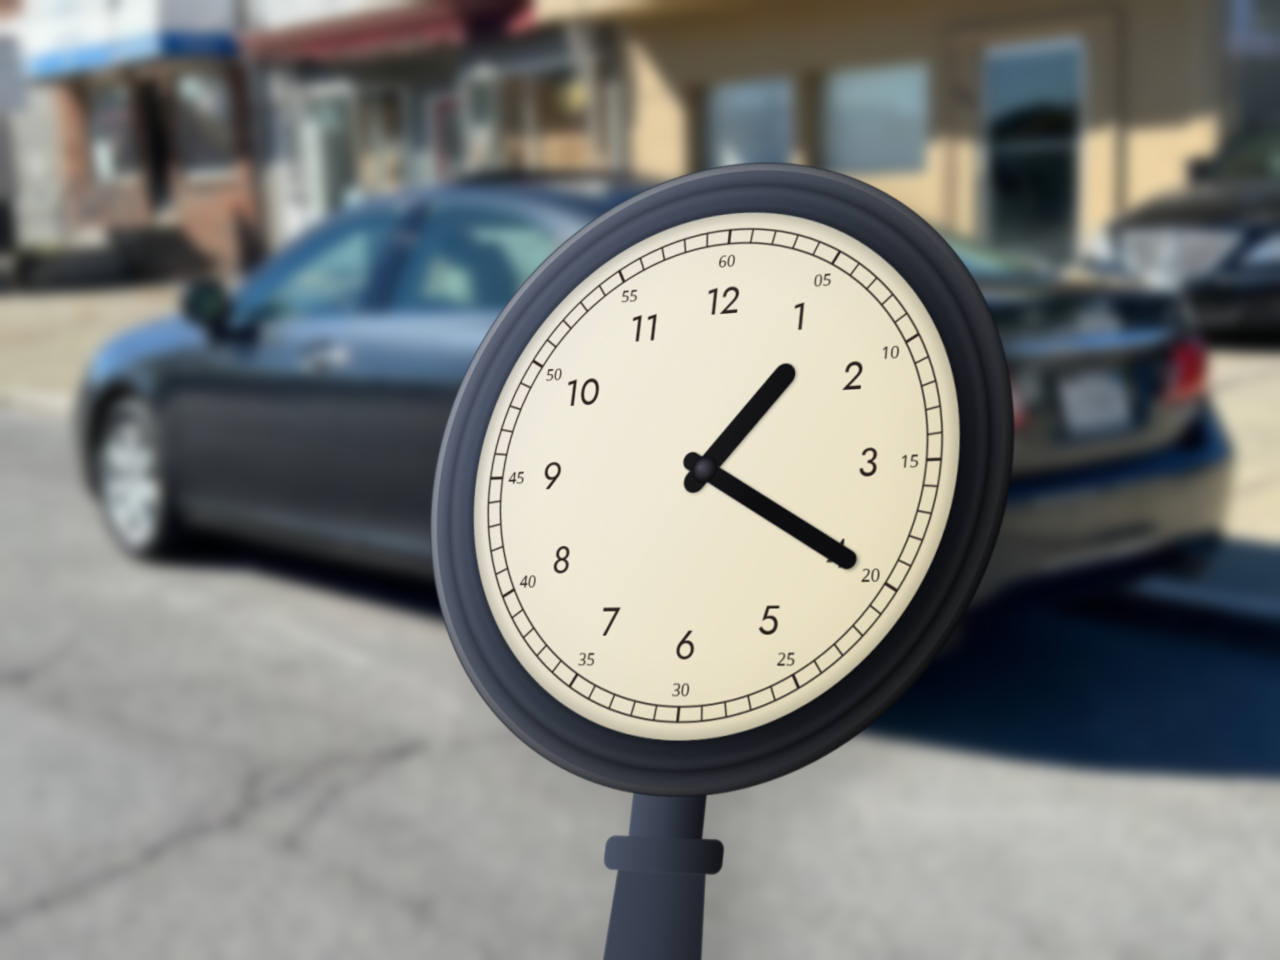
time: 1:20
